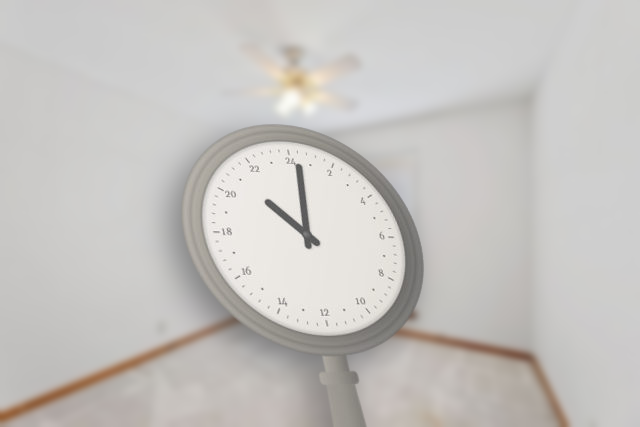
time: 21:01
